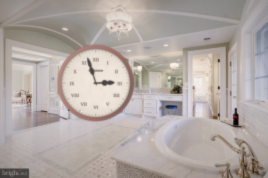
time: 2:57
